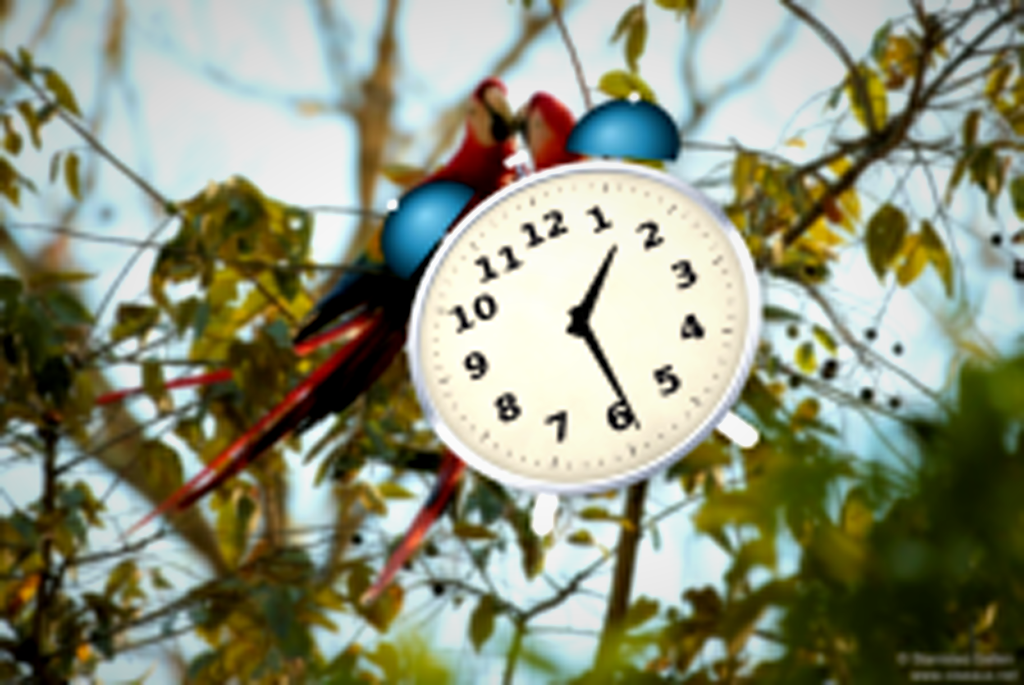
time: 1:29
